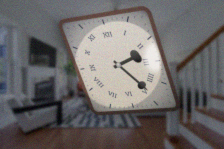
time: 2:24
